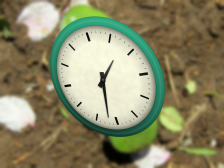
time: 1:32
